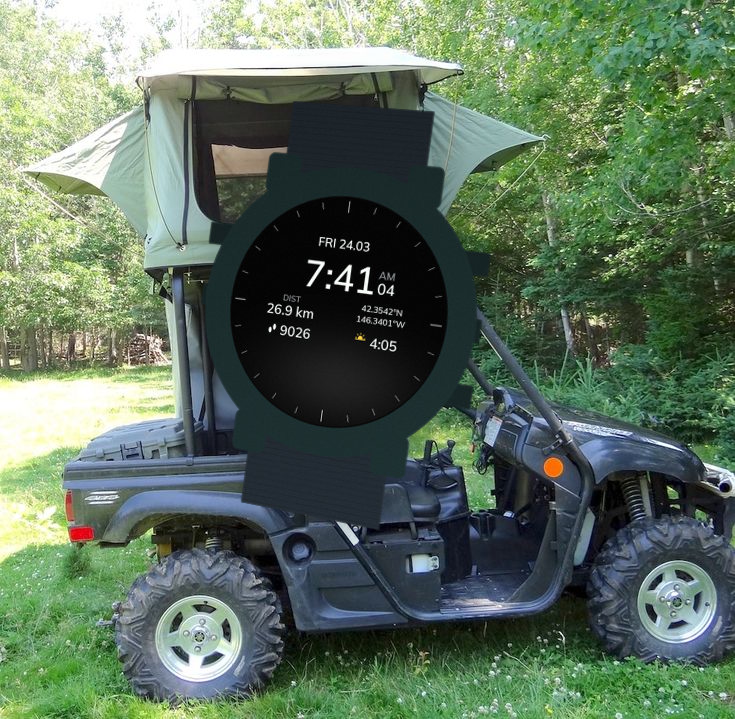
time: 7:41:04
